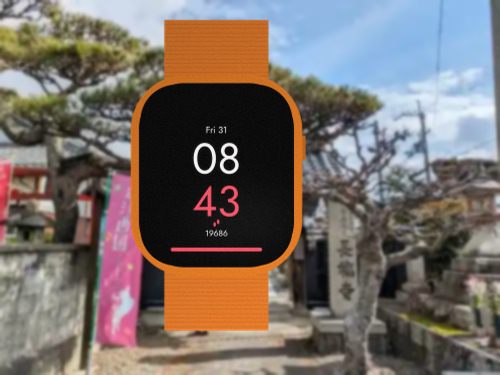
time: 8:43
